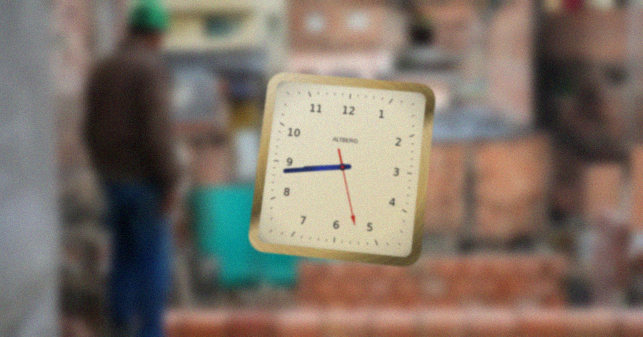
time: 8:43:27
